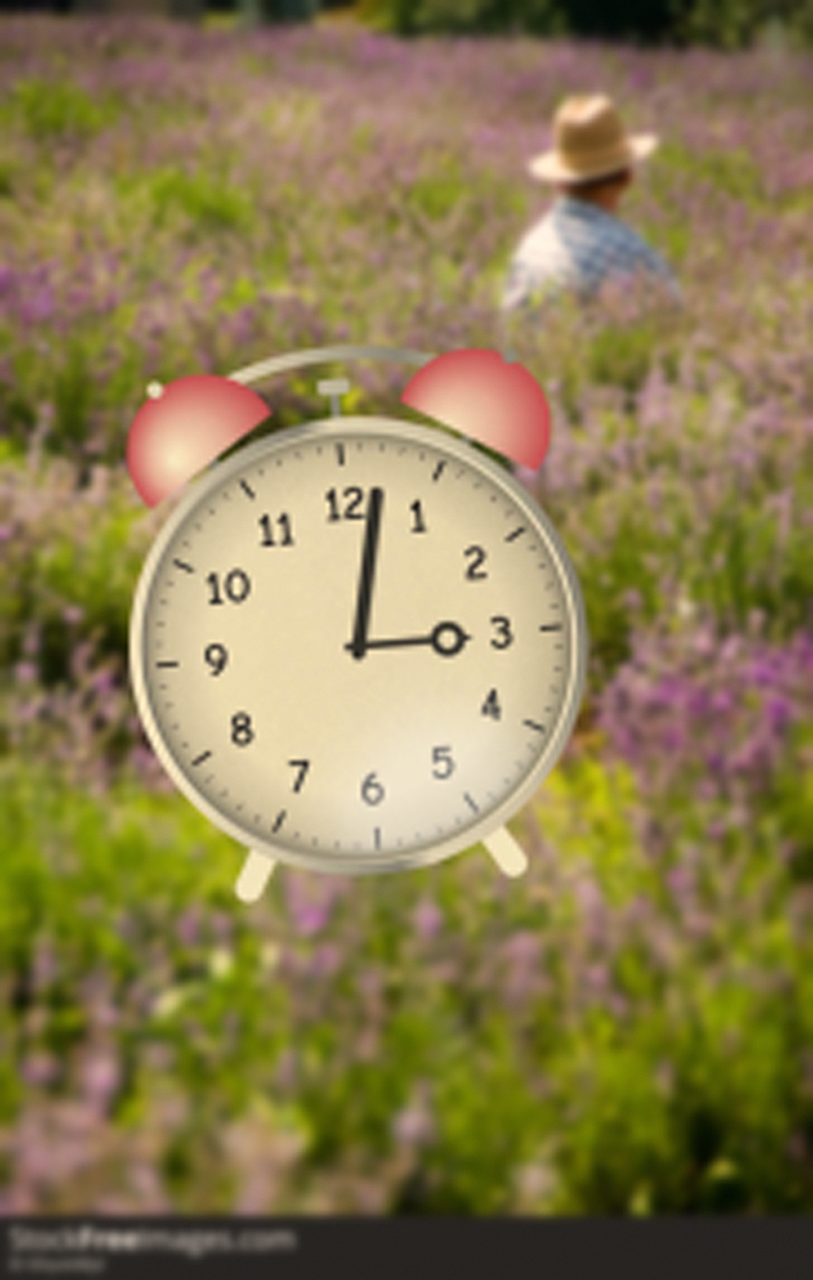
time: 3:02
